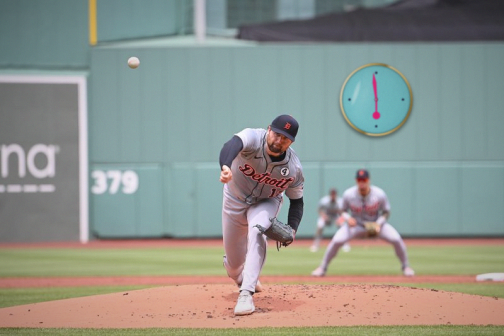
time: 5:59
